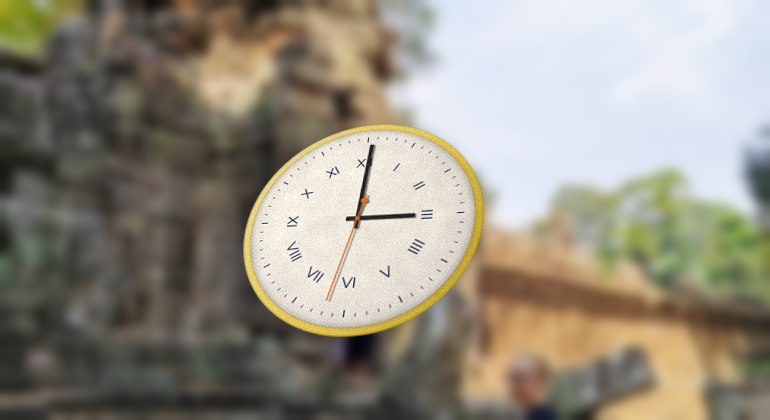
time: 3:00:32
